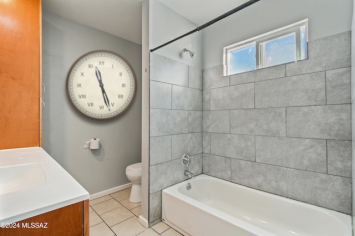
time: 11:27
